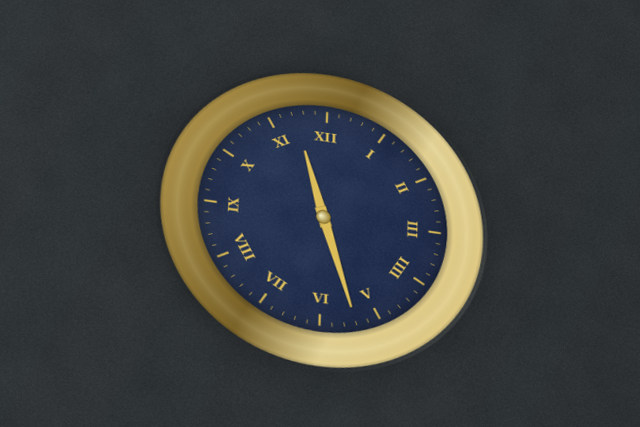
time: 11:27
